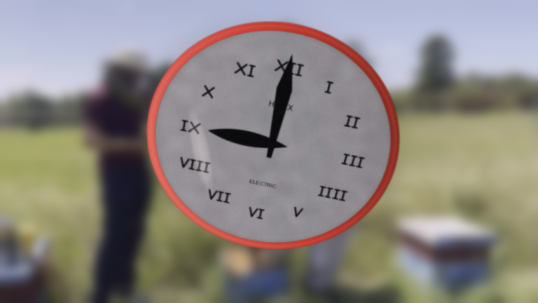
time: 9:00
